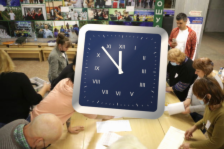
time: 11:53
